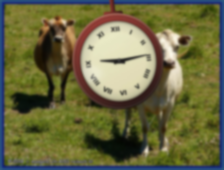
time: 9:14
